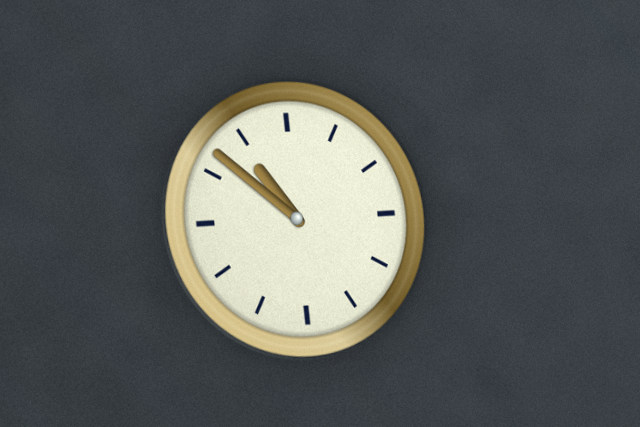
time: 10:52
